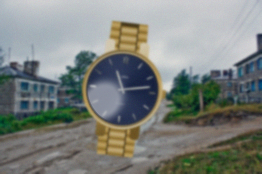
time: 11:13
